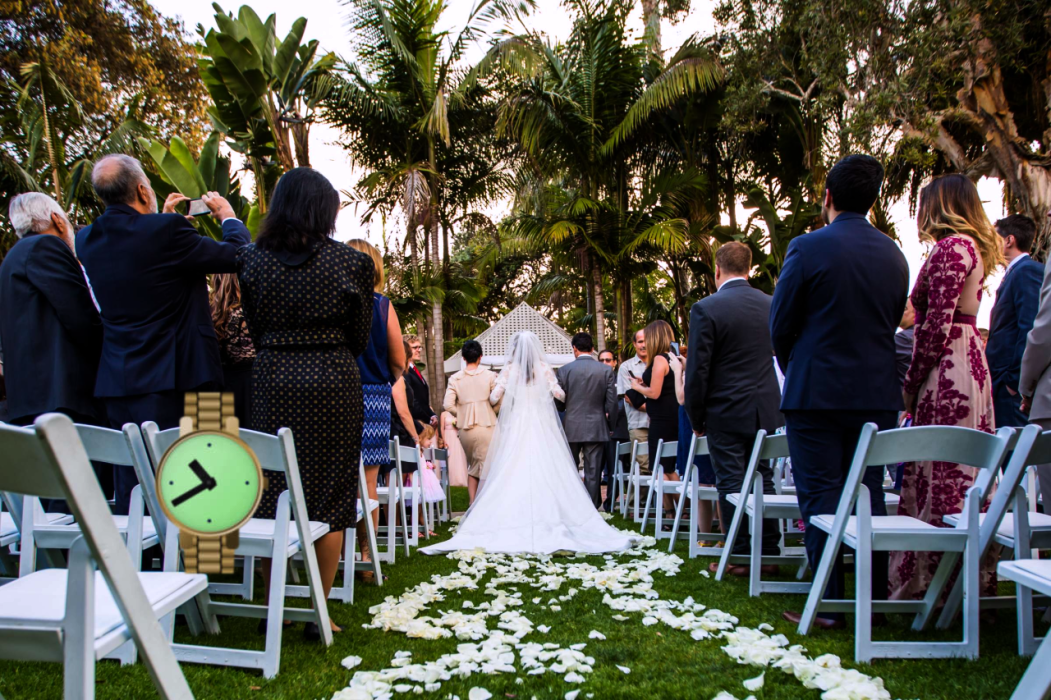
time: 10:40
